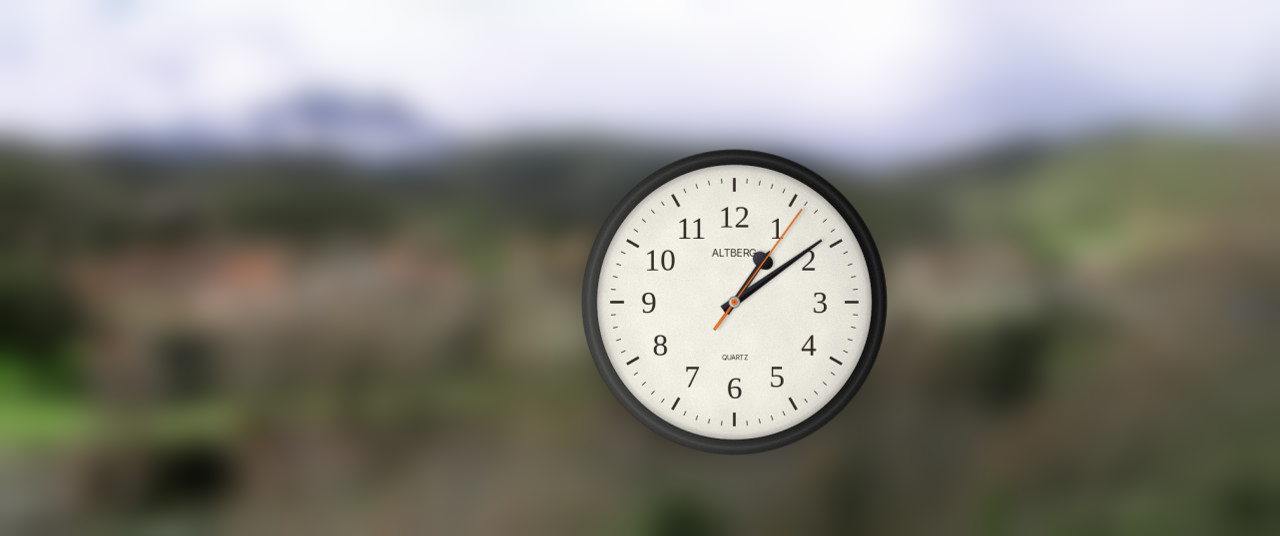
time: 1:09:06
